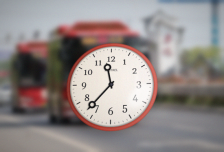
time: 11:37
